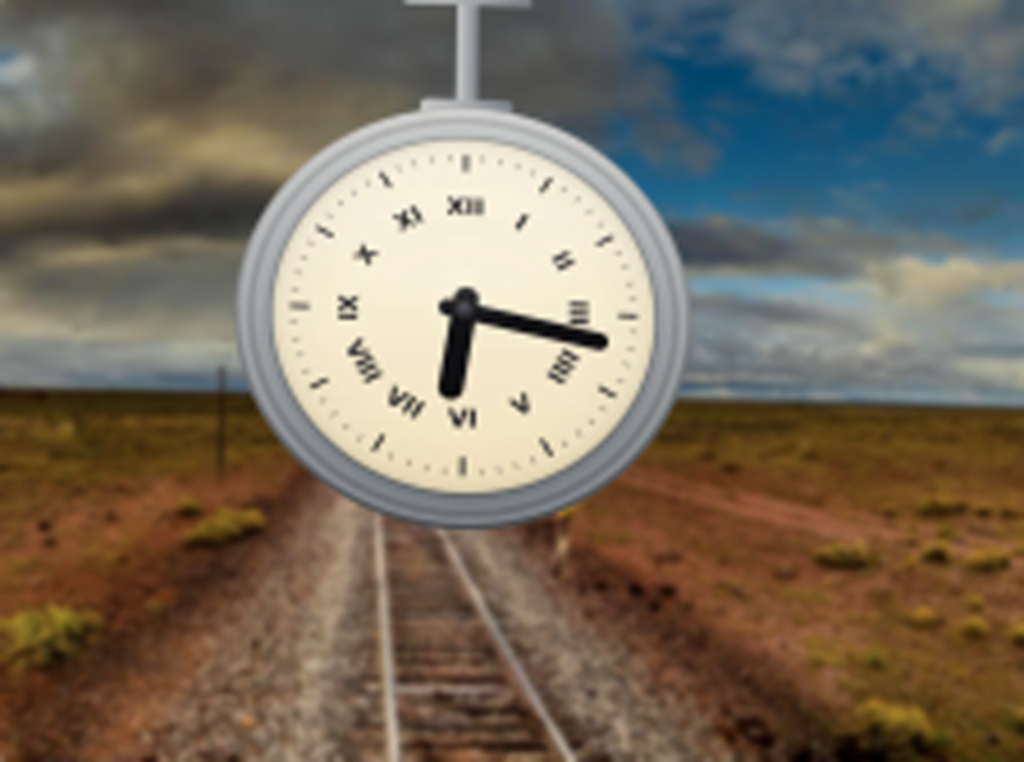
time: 6:17
